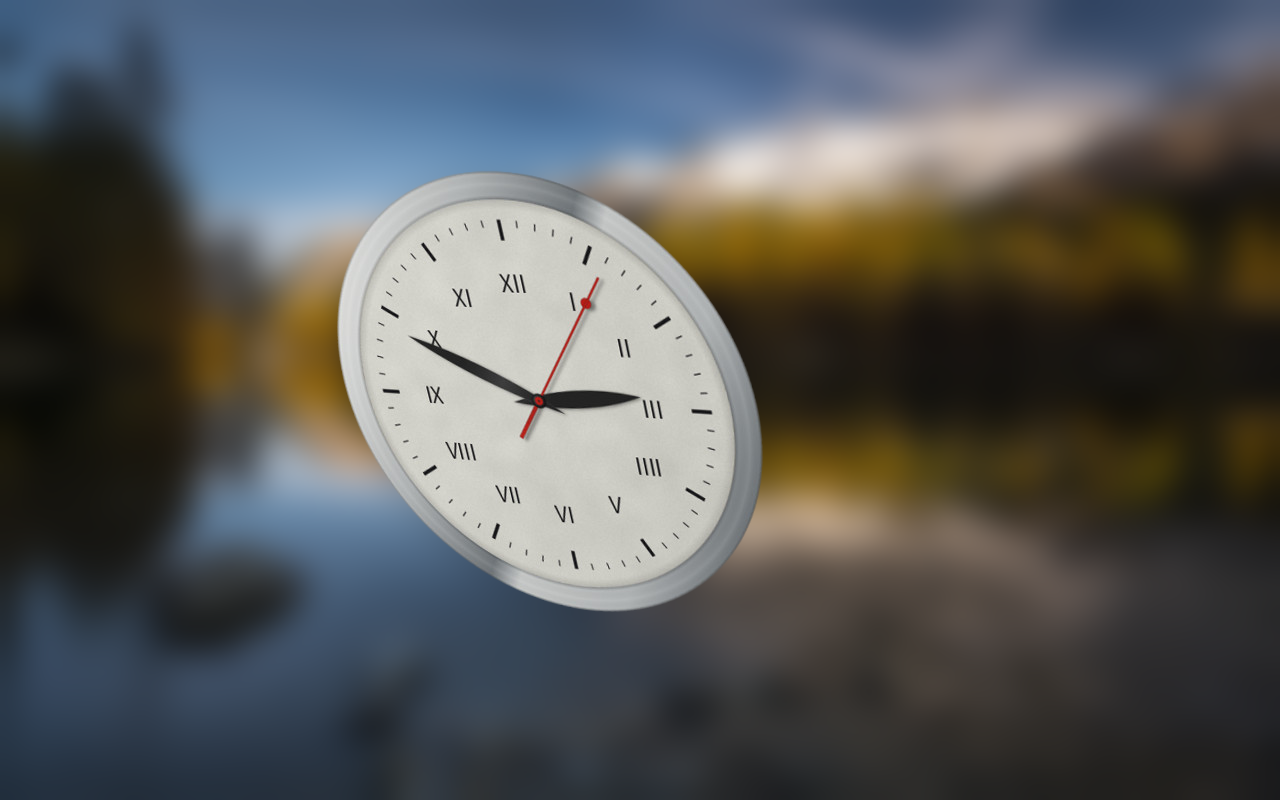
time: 2:49:06
